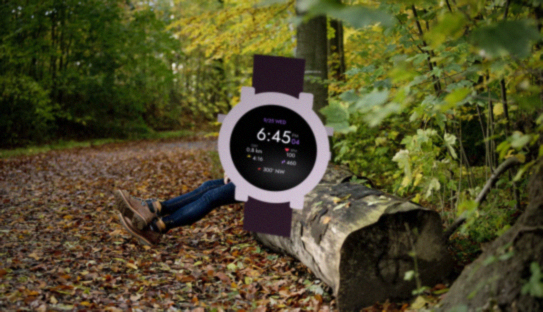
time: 6:45
